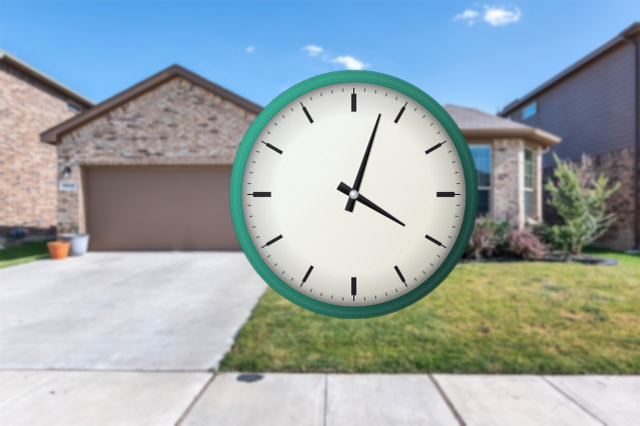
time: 4:03
